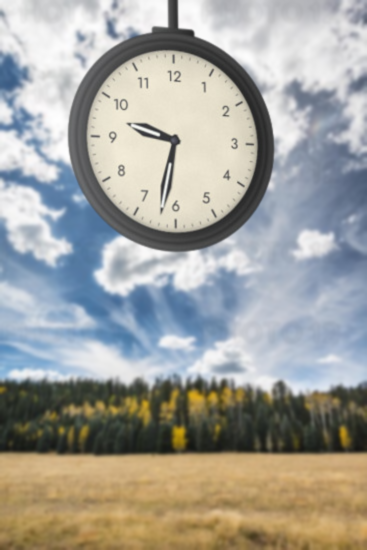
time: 9:32
